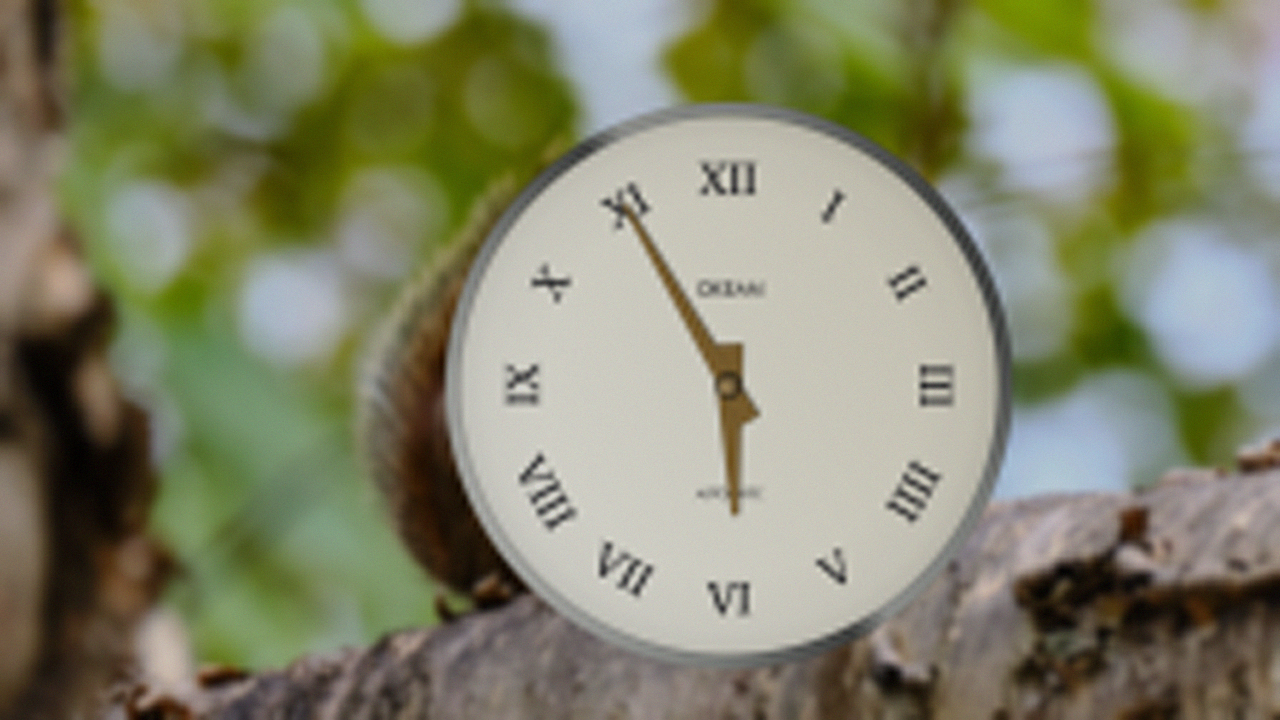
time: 5:55
